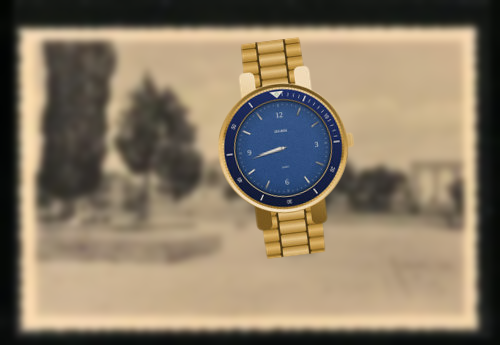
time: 8:43
